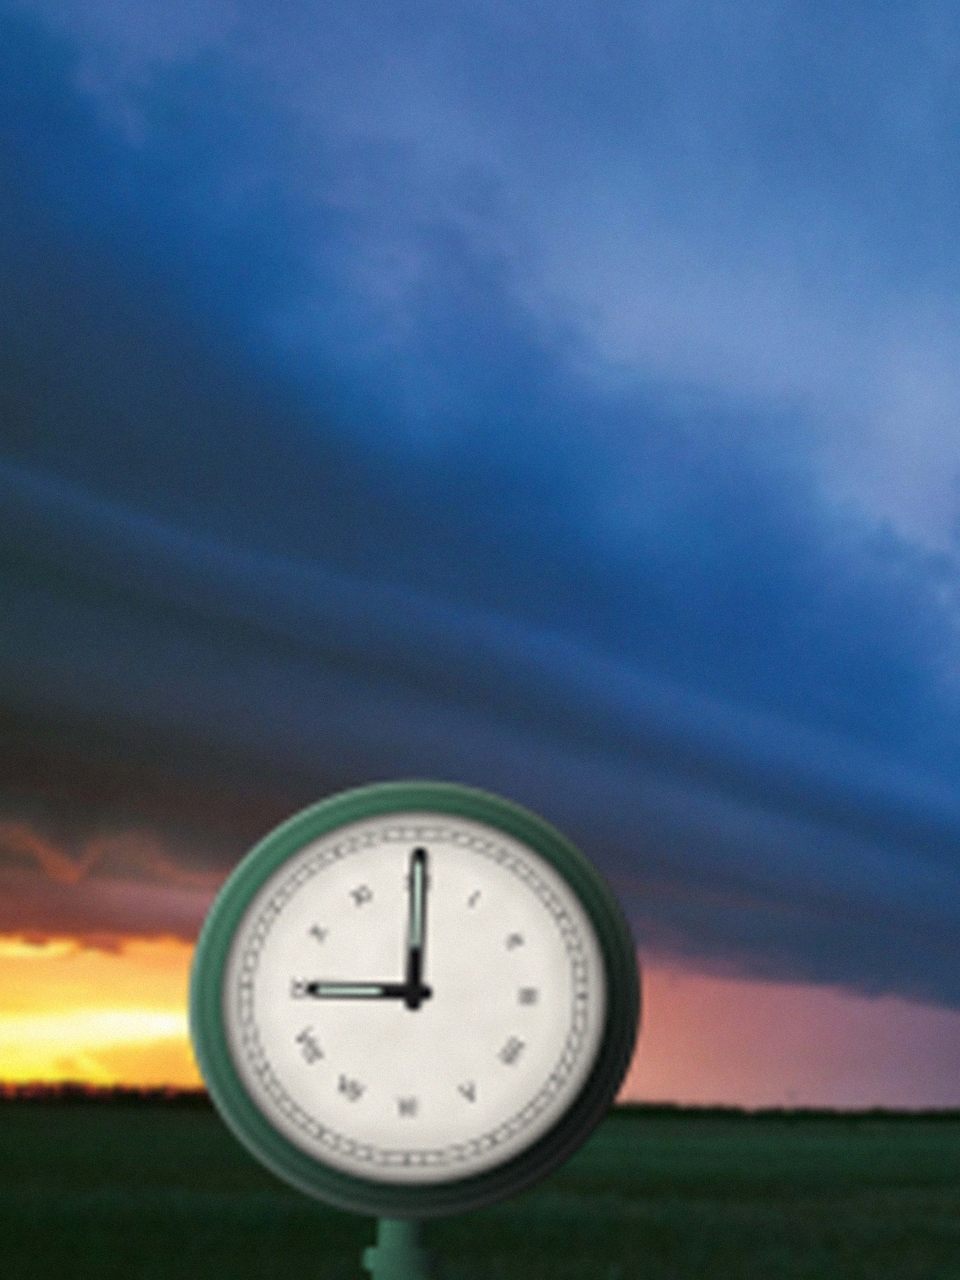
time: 9:00
